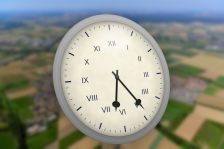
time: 6:24
